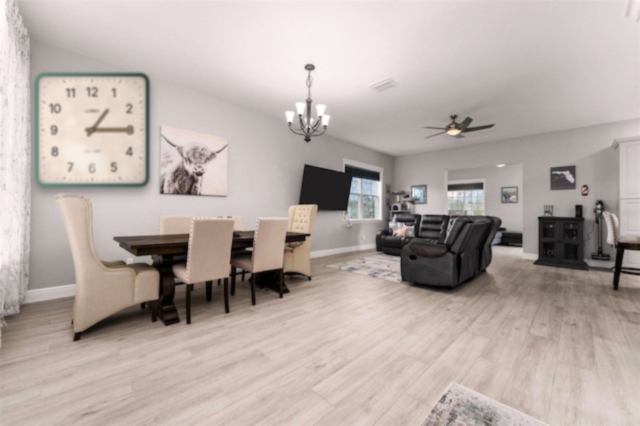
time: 1:15
